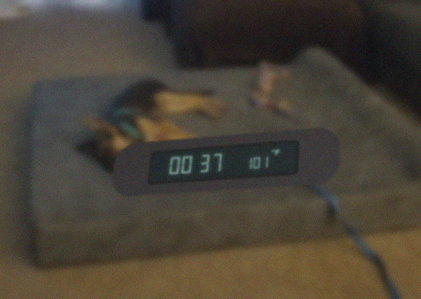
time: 0:37
